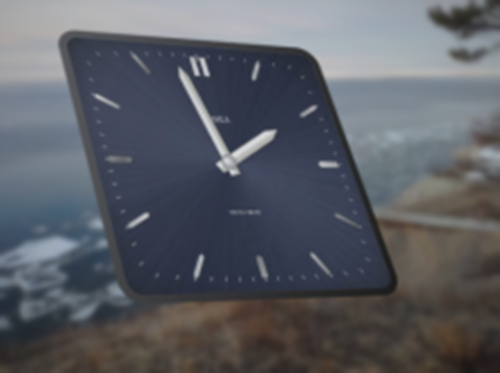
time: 1:58
